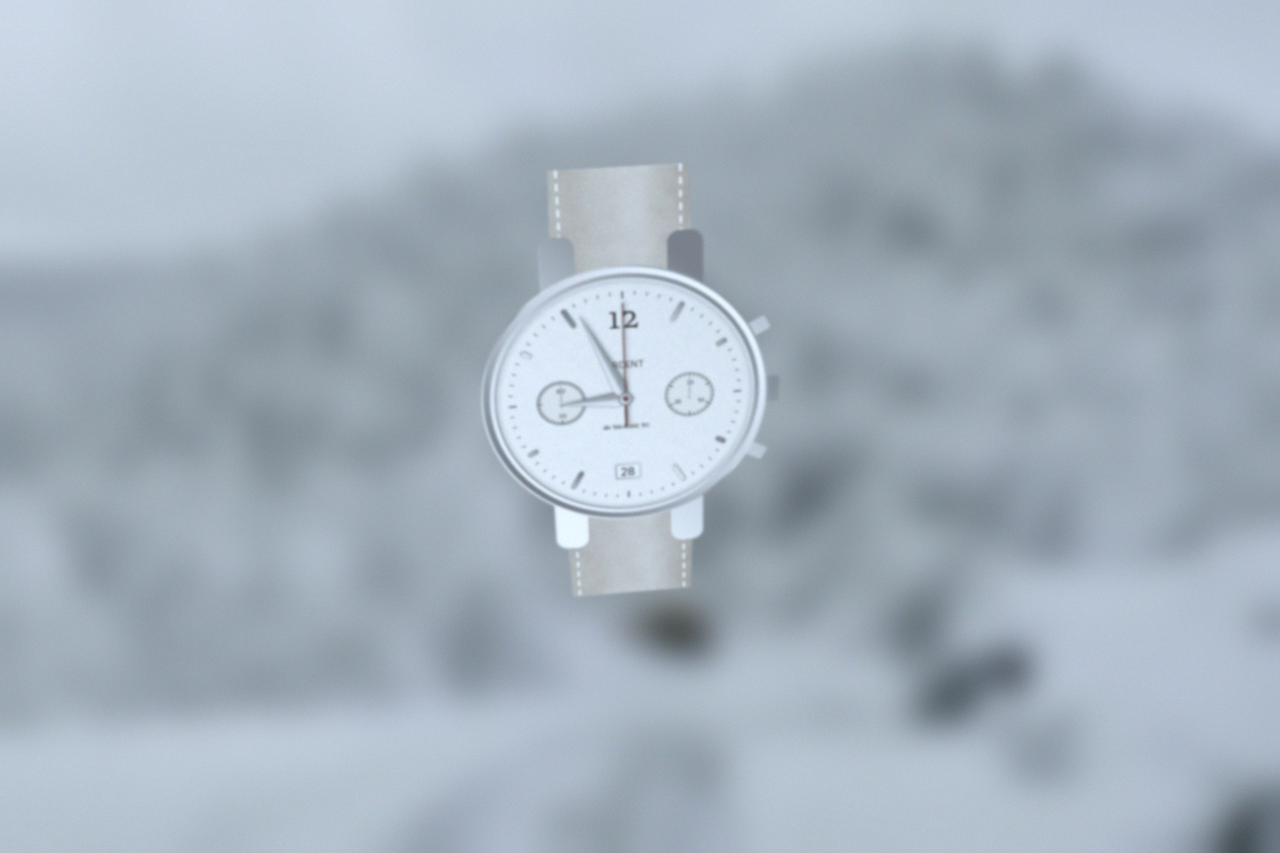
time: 8:56
